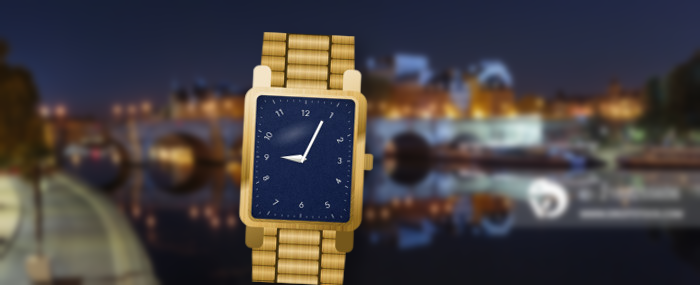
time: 9:04
